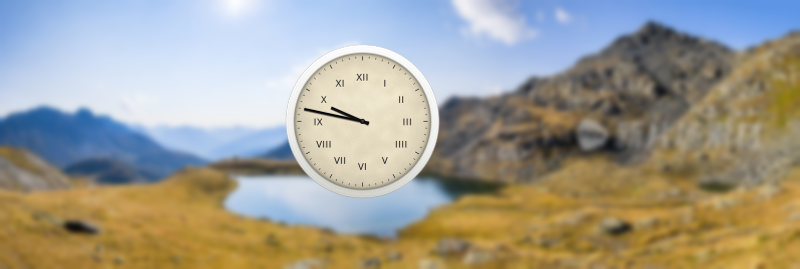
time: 9:47
